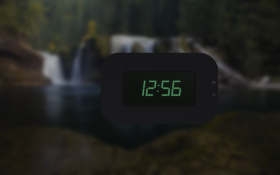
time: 12:56
